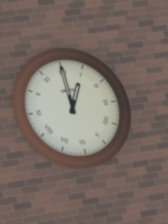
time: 1:00
